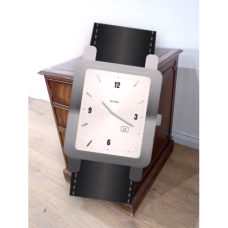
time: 10:19
